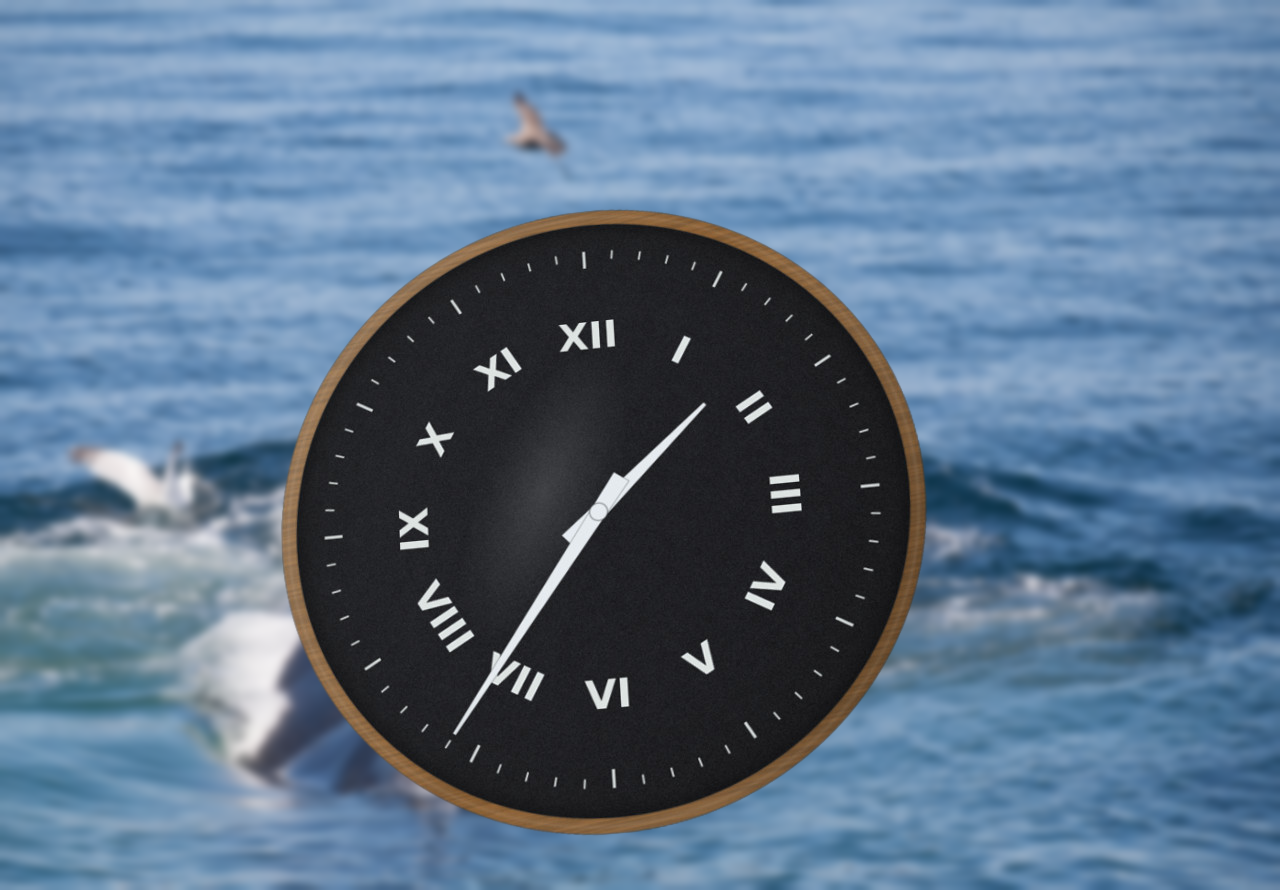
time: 1:36
